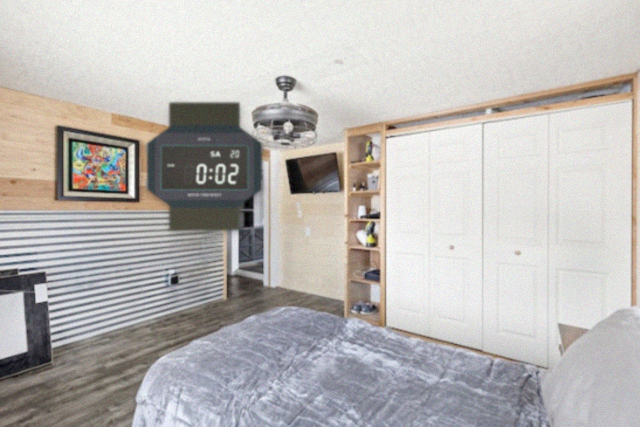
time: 0:02
